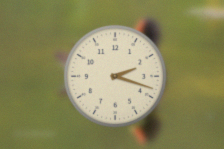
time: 2:18
